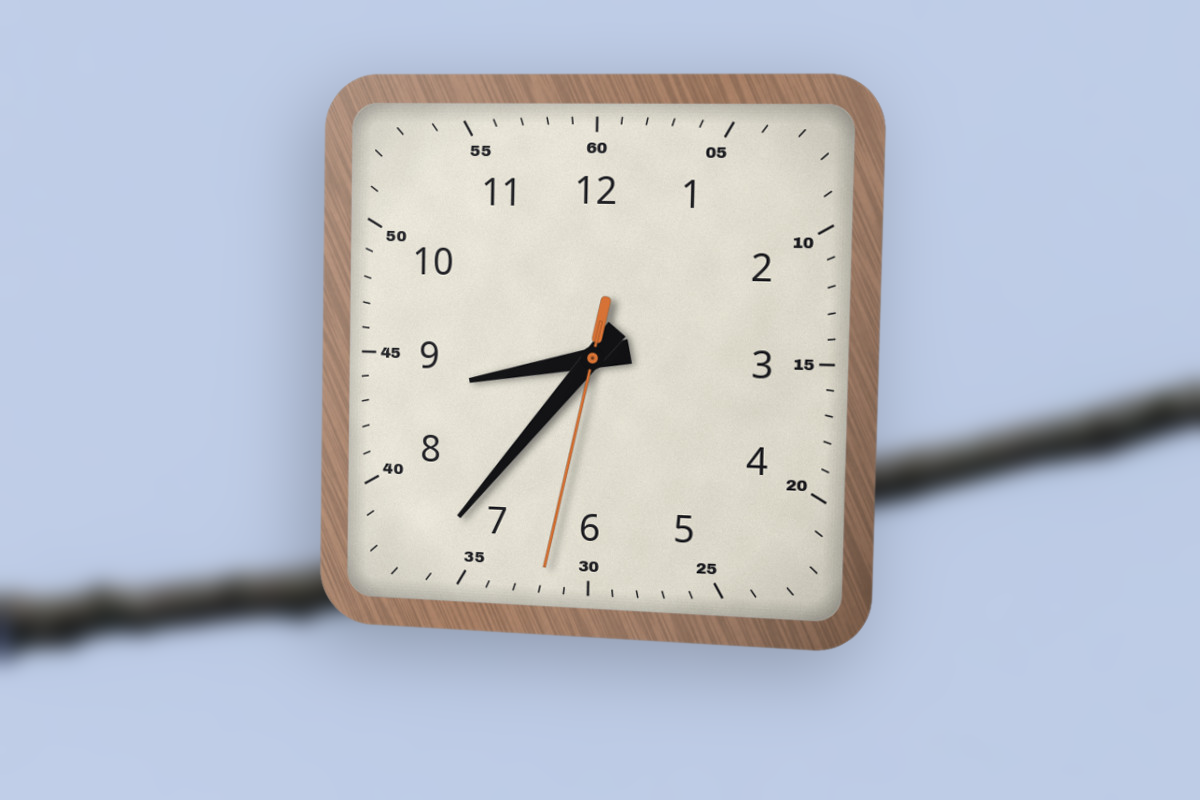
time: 8:36:32
